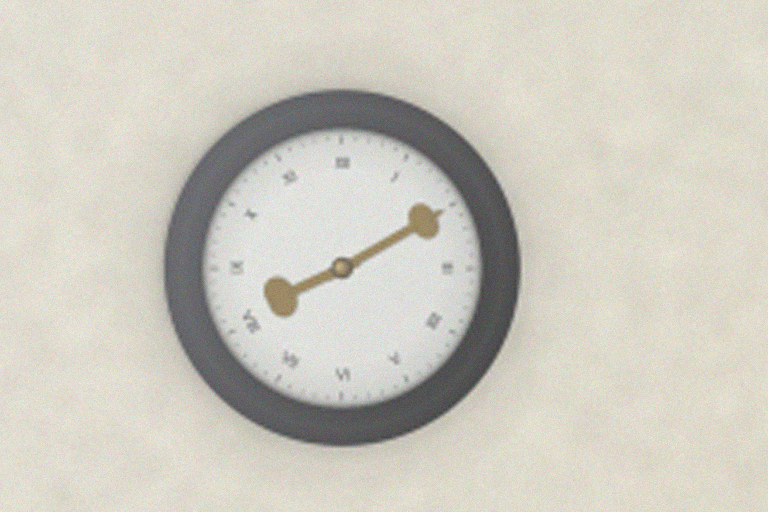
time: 8:10
